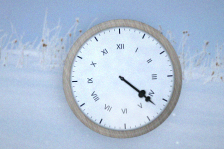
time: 4:22
